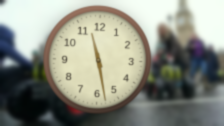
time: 11:28
